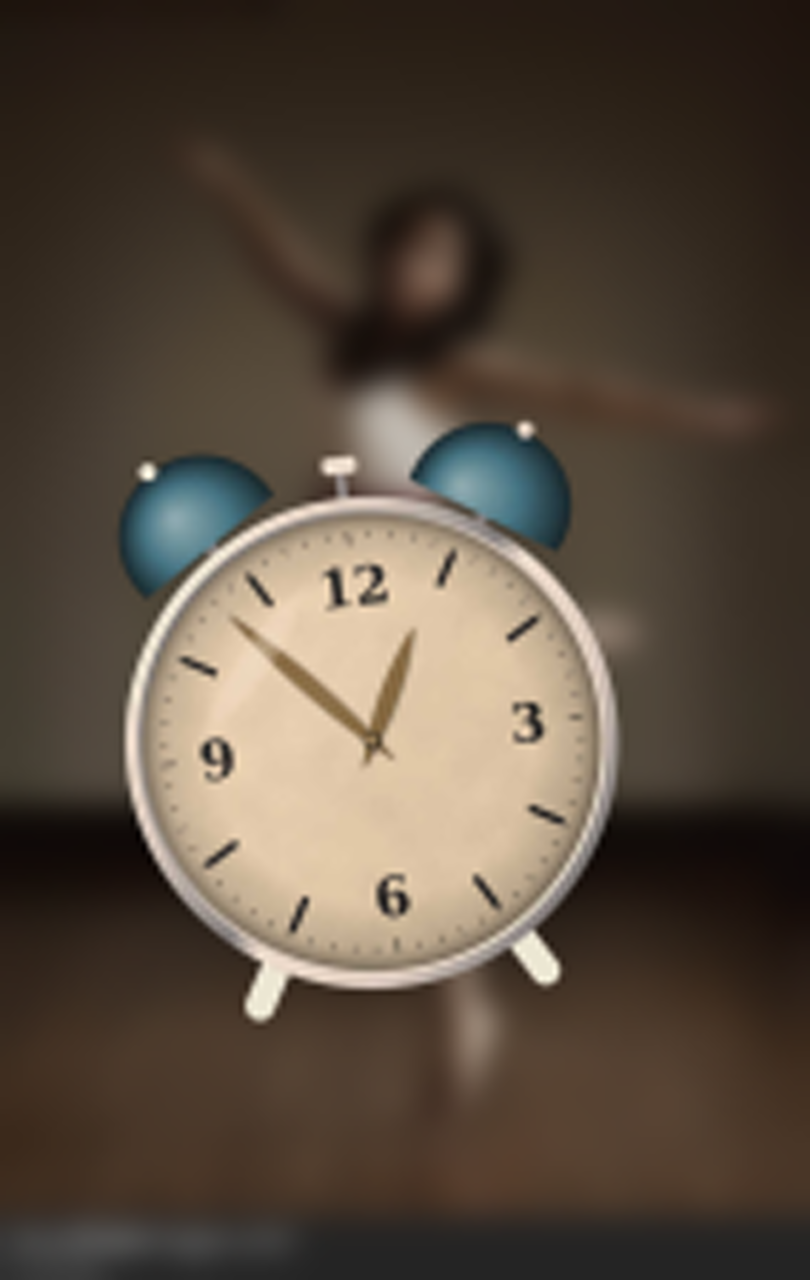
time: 12:53
